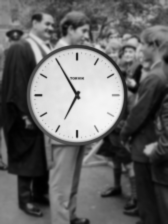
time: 6:55
